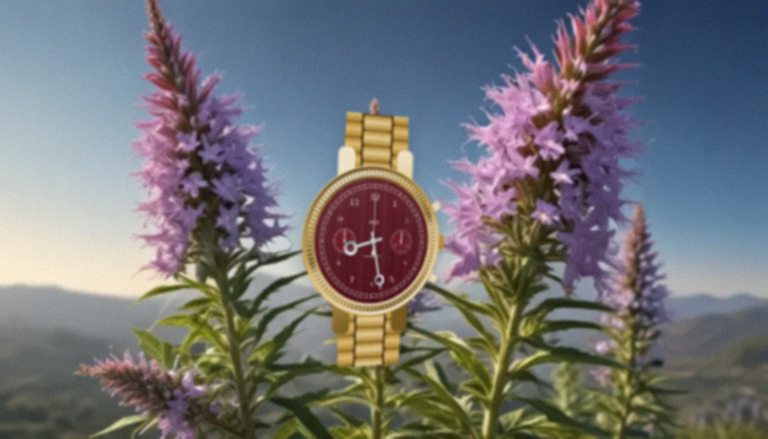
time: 8:28
